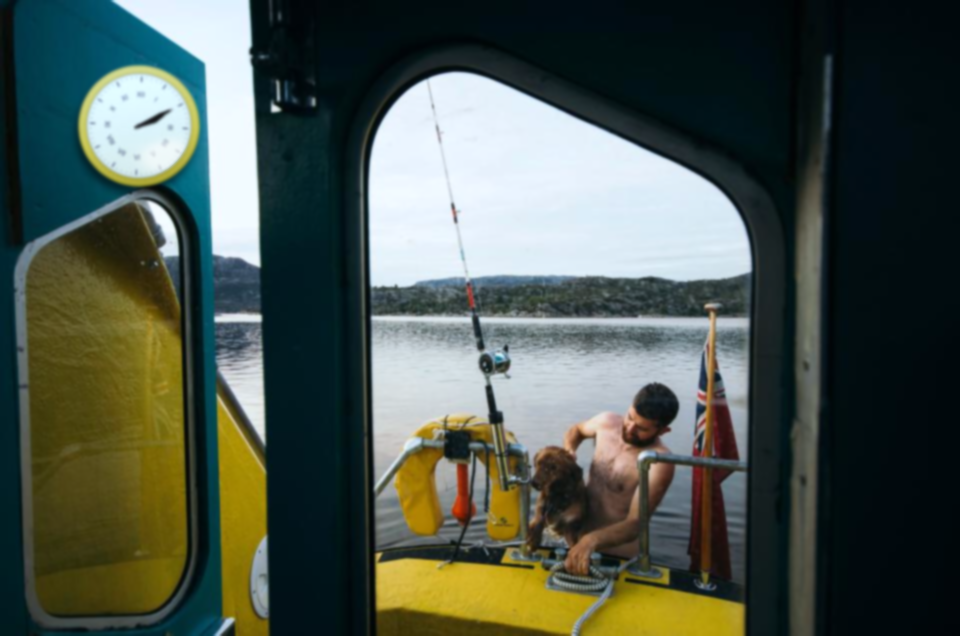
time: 2:10
